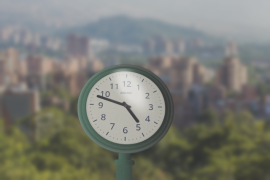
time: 4:48
